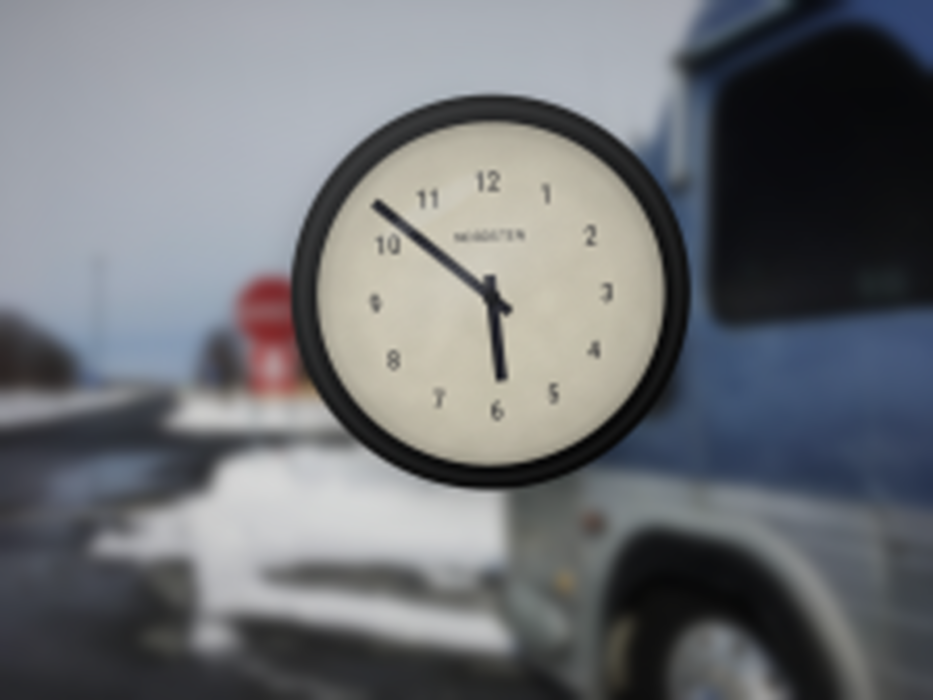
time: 5:52
